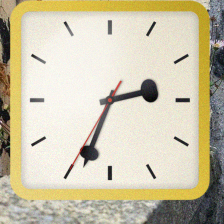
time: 2:33:35
